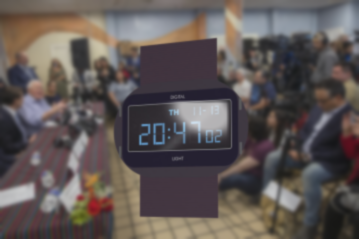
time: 20:47:02
